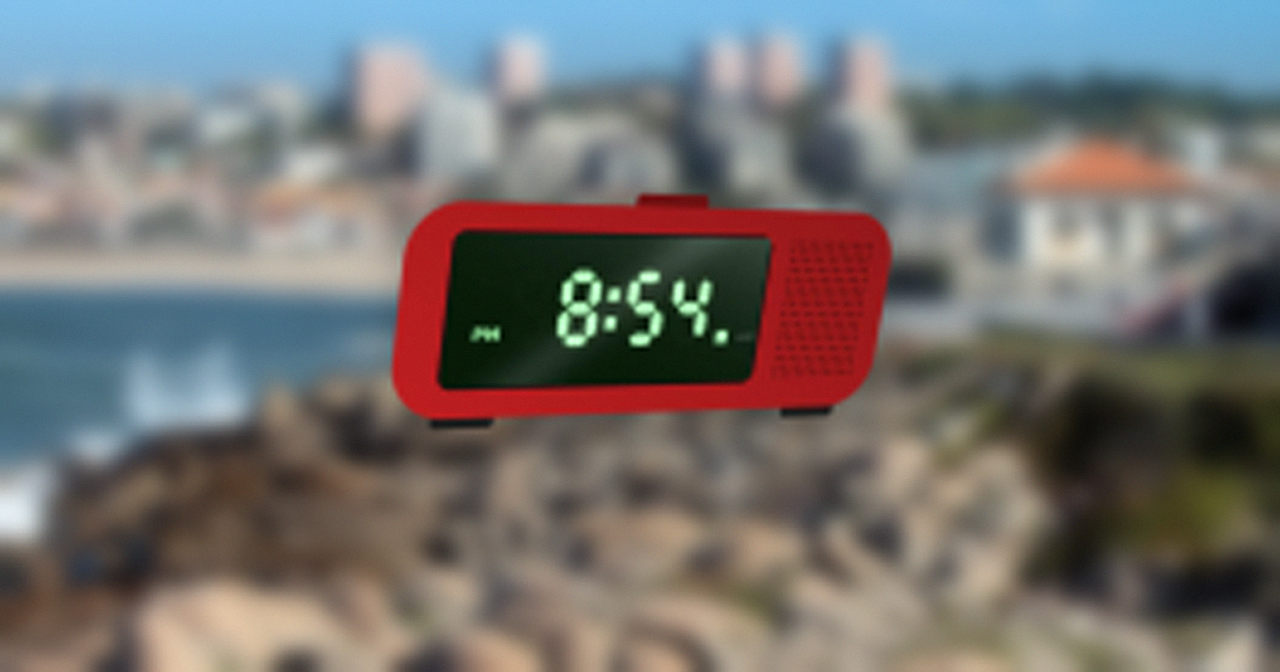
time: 8:54
